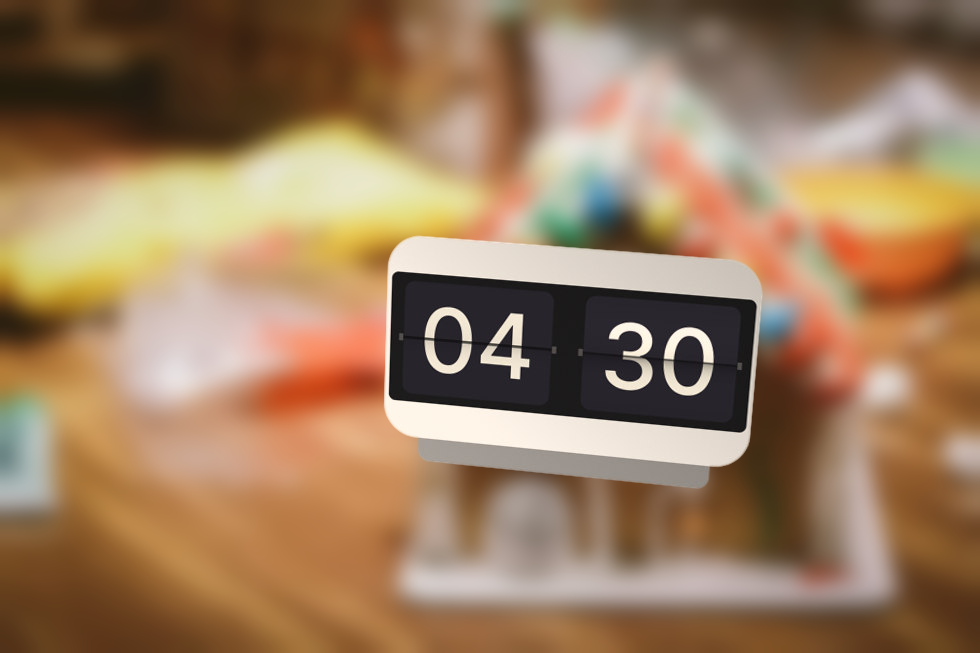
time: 4:30
